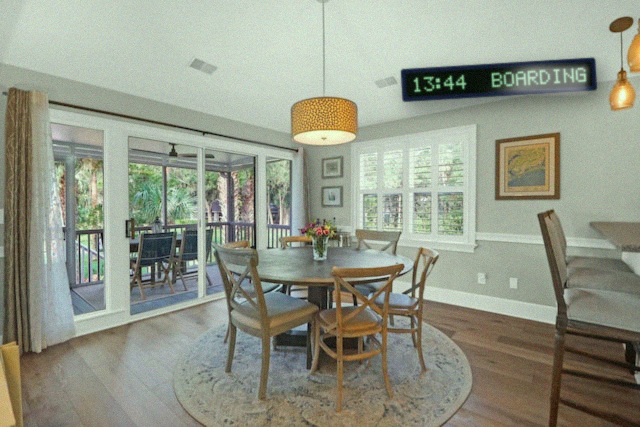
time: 13:44
